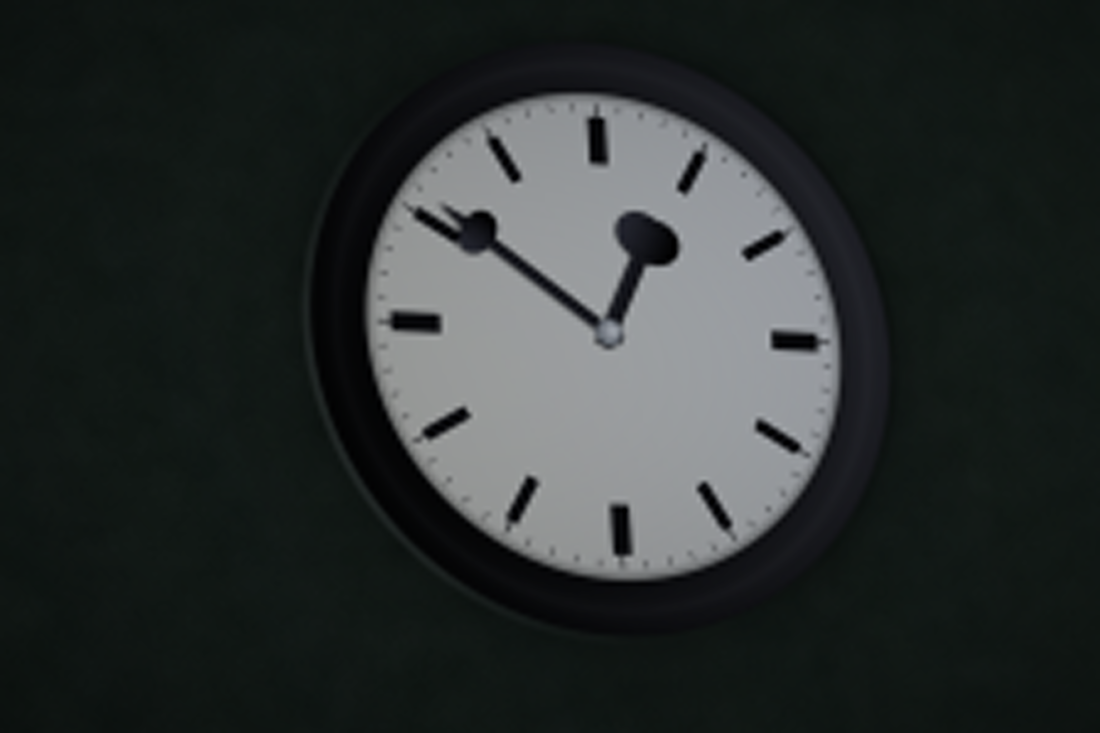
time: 12:51
